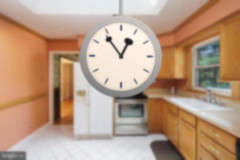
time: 12:54
